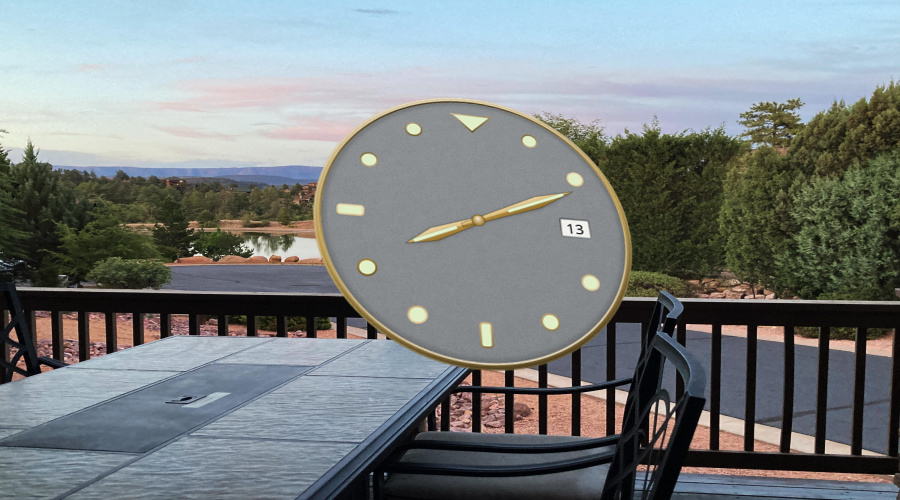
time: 8:11
